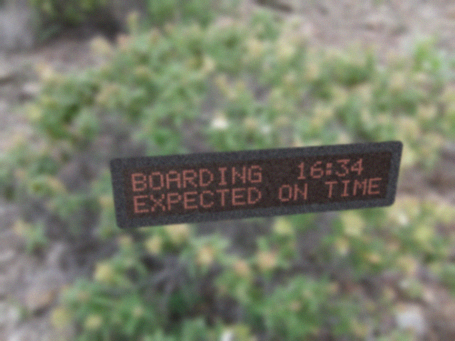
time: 16:34
